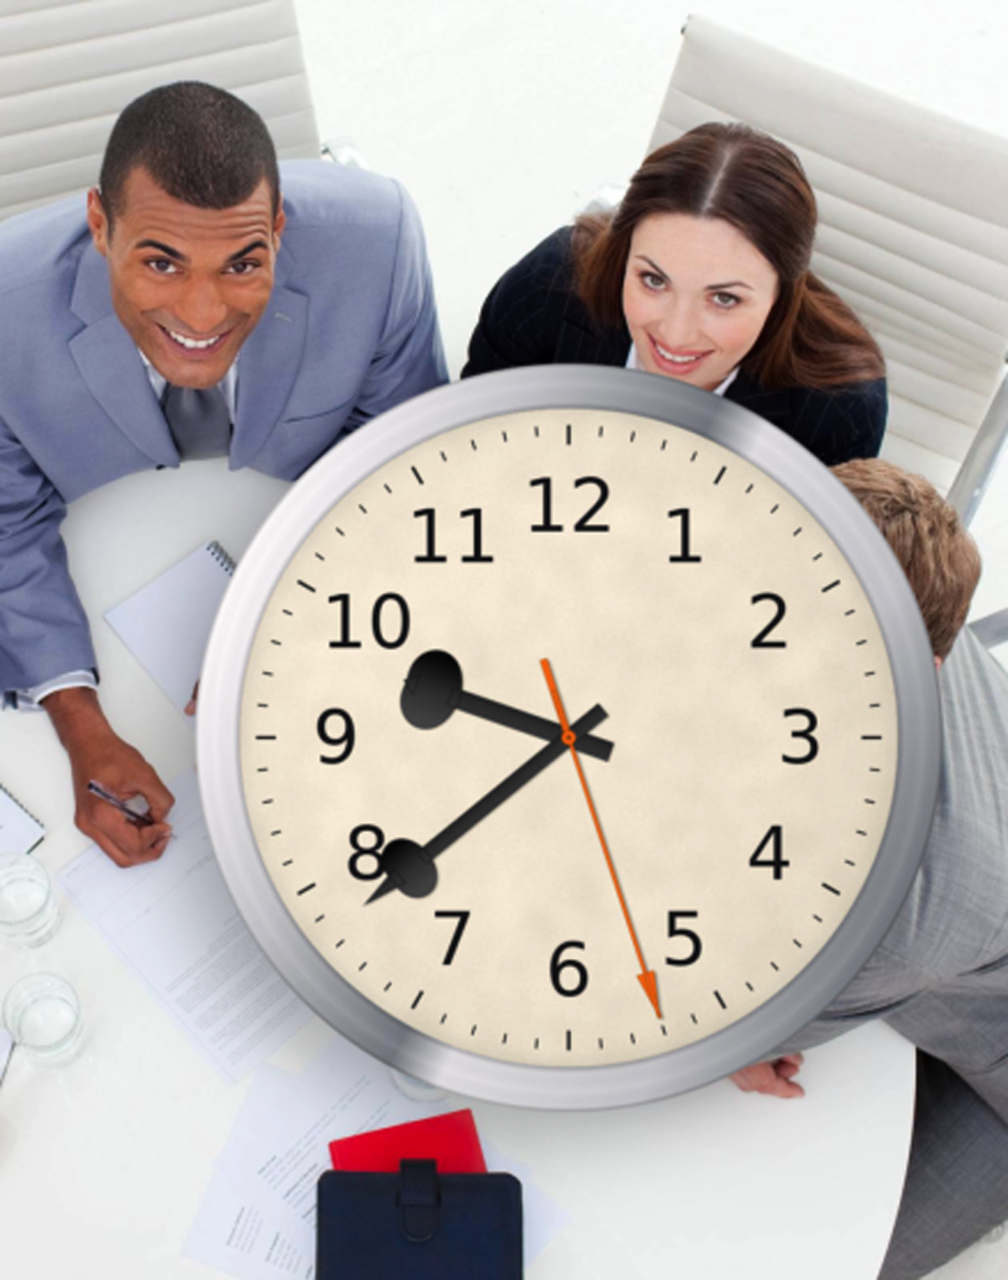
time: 9:38:27
